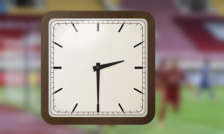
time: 2:30
